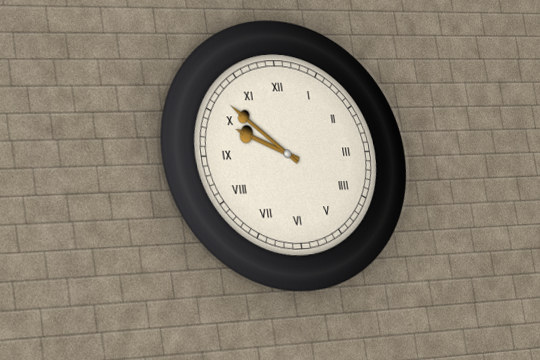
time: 9:52
